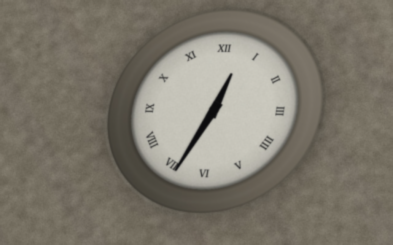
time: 12:34
